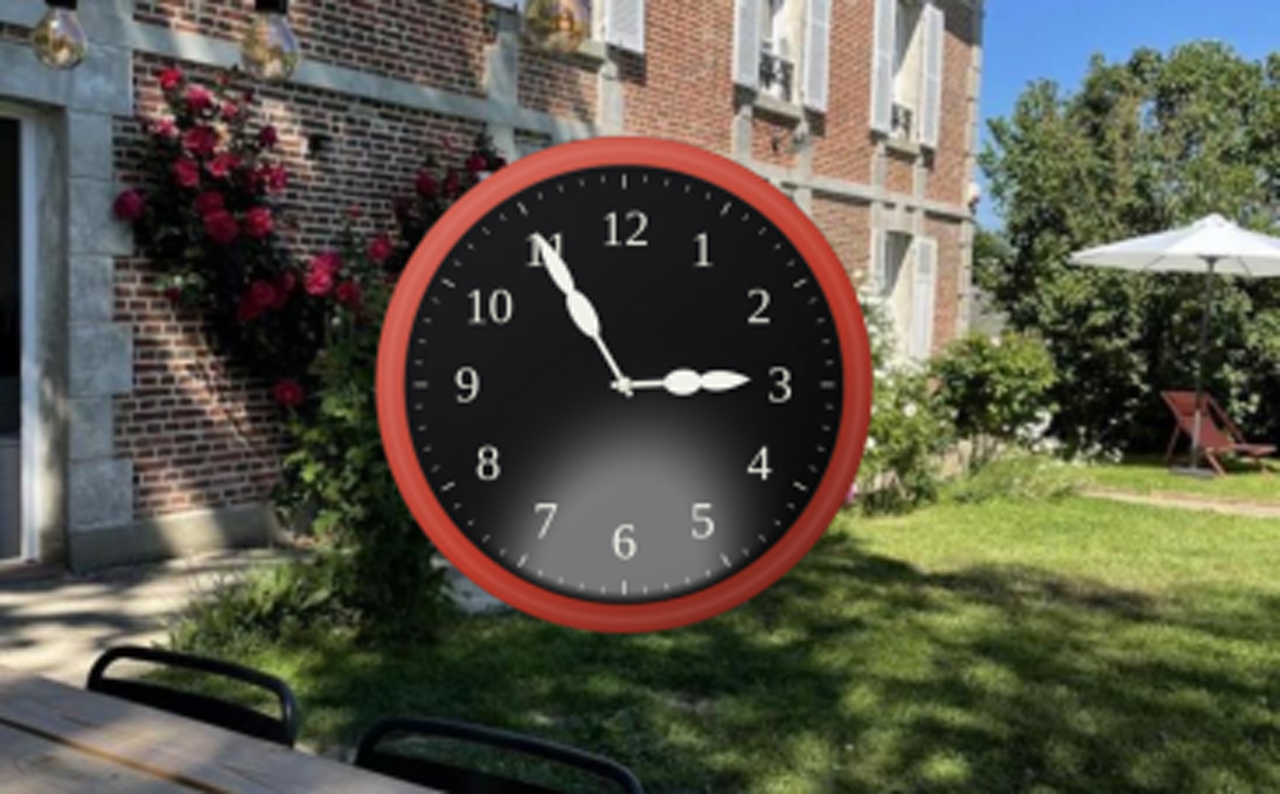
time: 2:55
